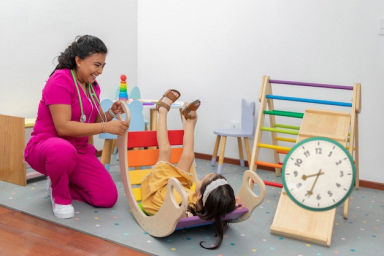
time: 8:34
